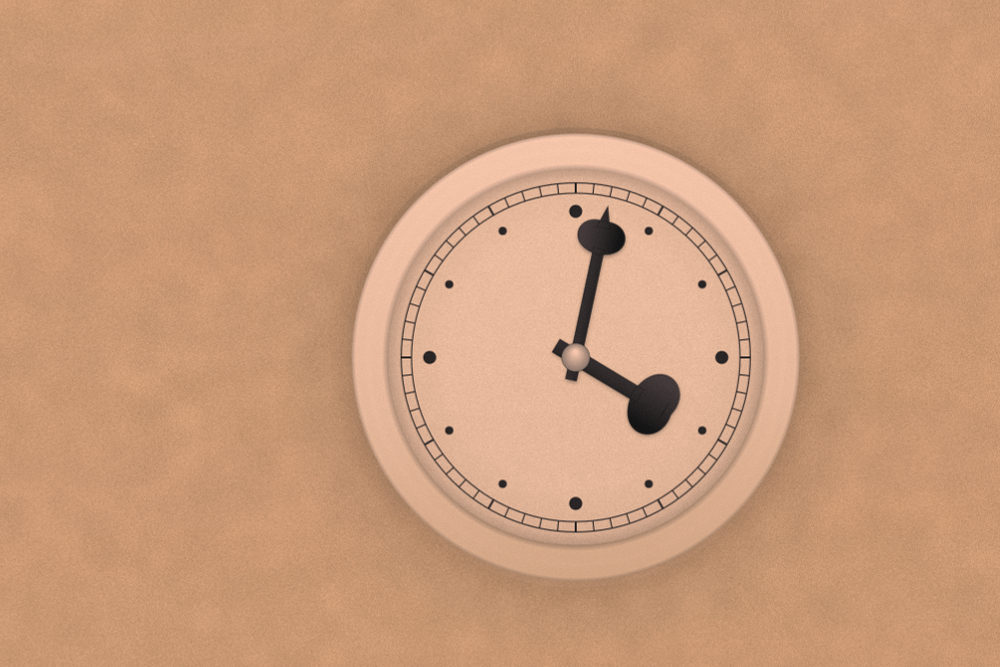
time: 4:02
